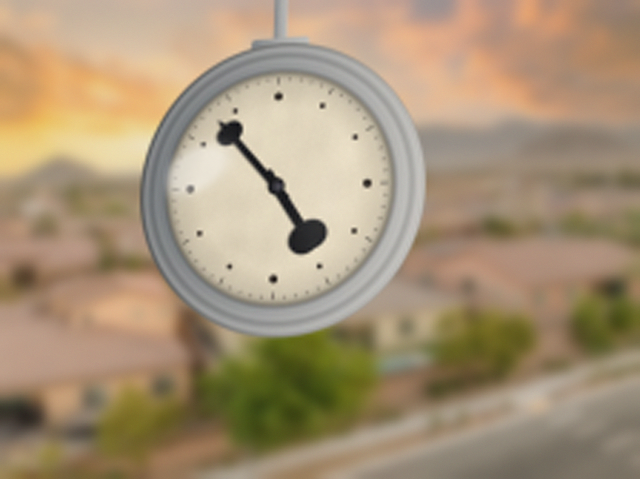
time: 4:53
